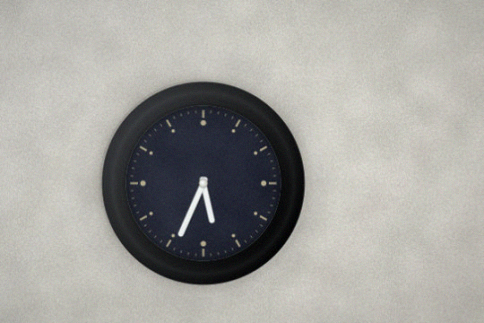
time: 5:34
